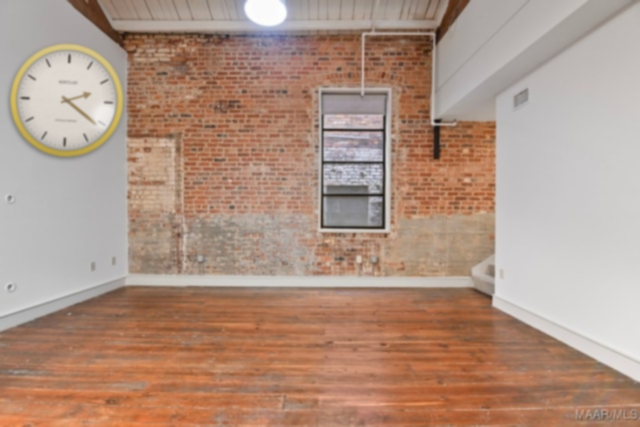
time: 2:21
